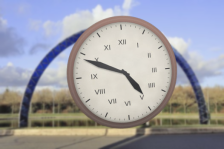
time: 4:49
